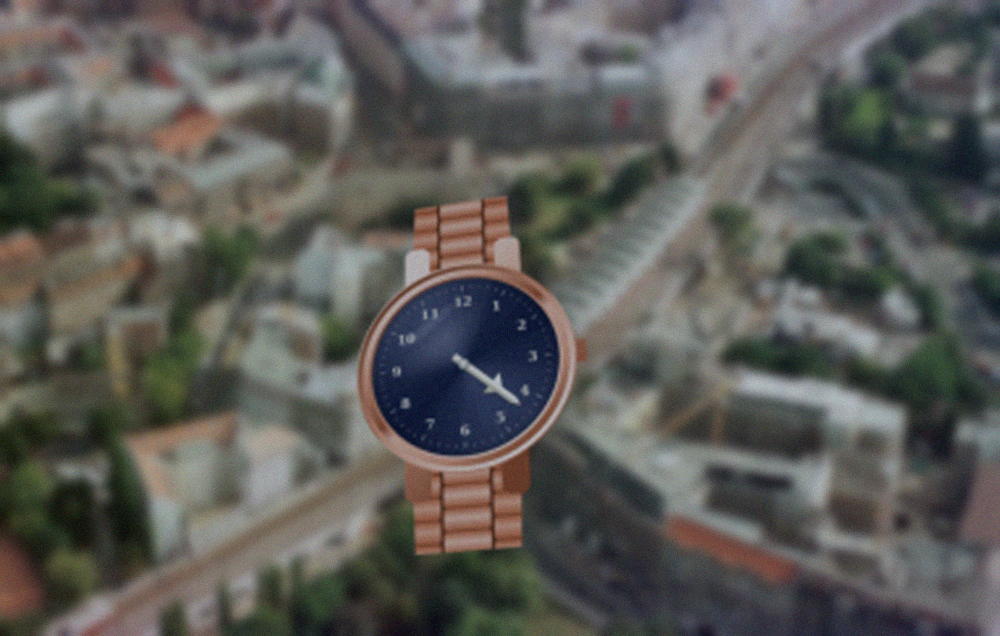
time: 4:22
